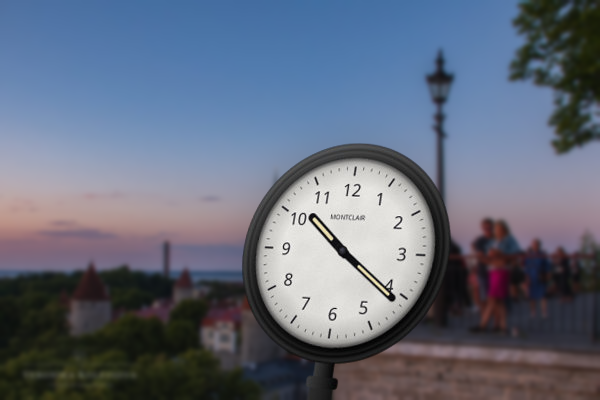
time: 10:21
